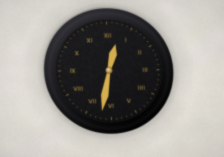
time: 12:32
